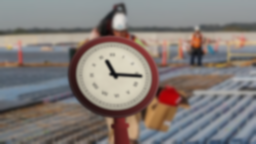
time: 11:16
